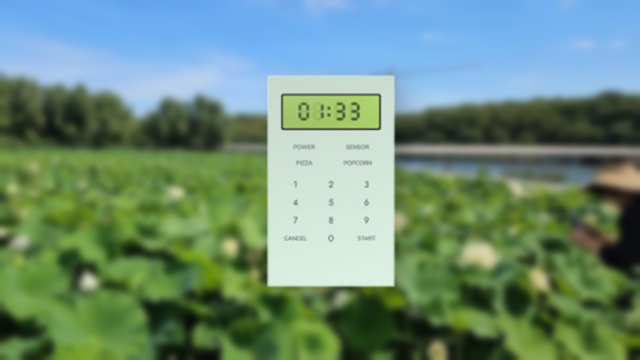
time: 1:33
